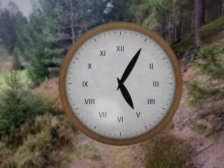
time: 5:05
